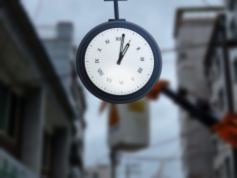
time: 1:02
